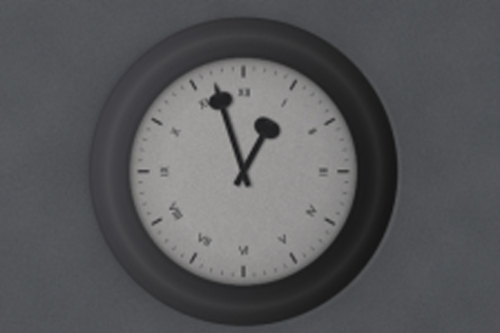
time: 12:57
